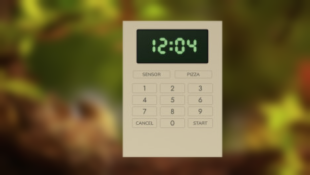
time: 12:04
